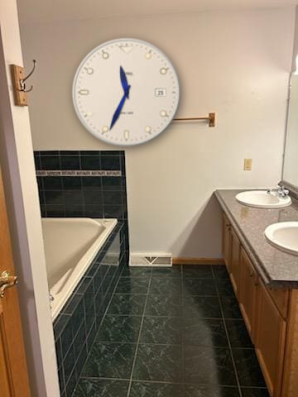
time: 11:34
